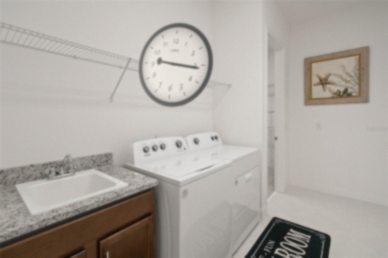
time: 9:16
